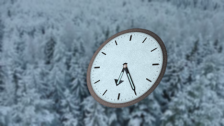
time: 6:25
